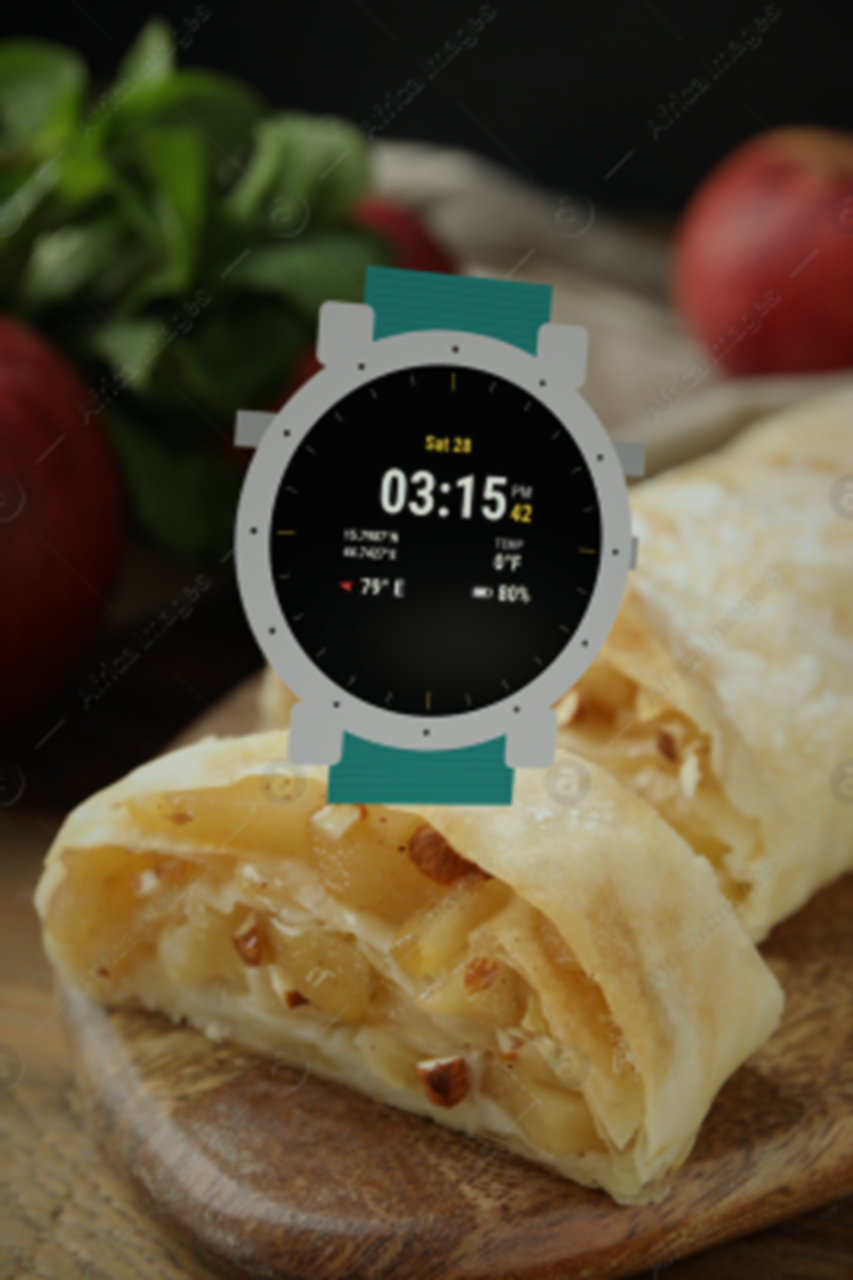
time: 3:15
